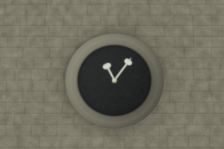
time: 11:06
